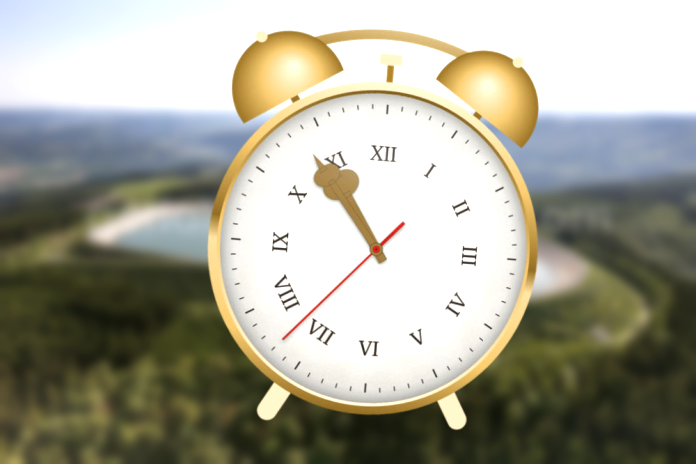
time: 10:53:37
